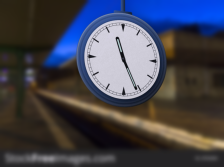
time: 11:26
